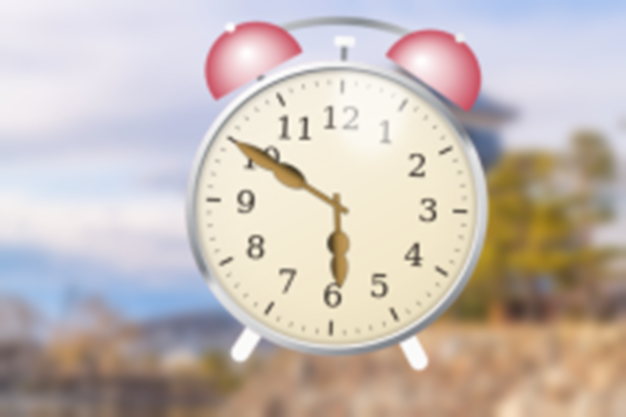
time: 5:50
